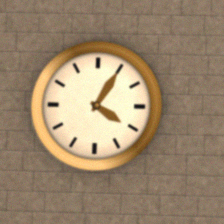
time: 4:05
